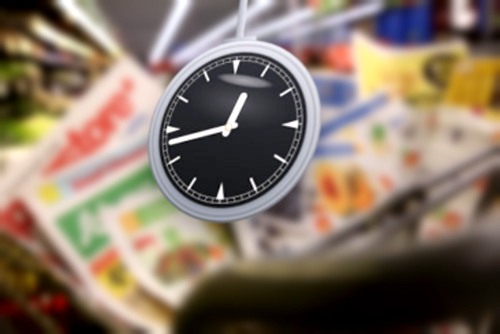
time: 12:43
